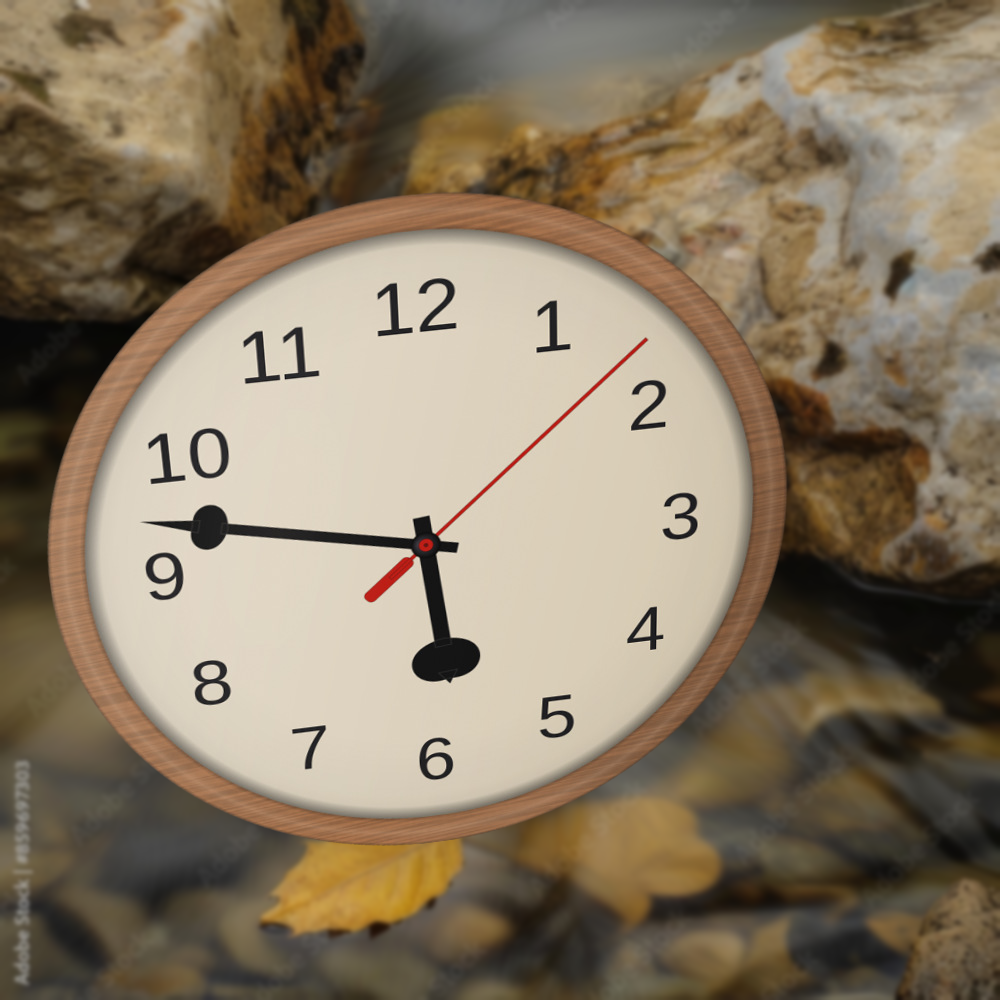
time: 5:47:08
